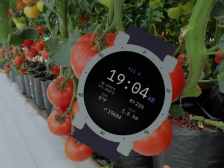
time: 19:04
